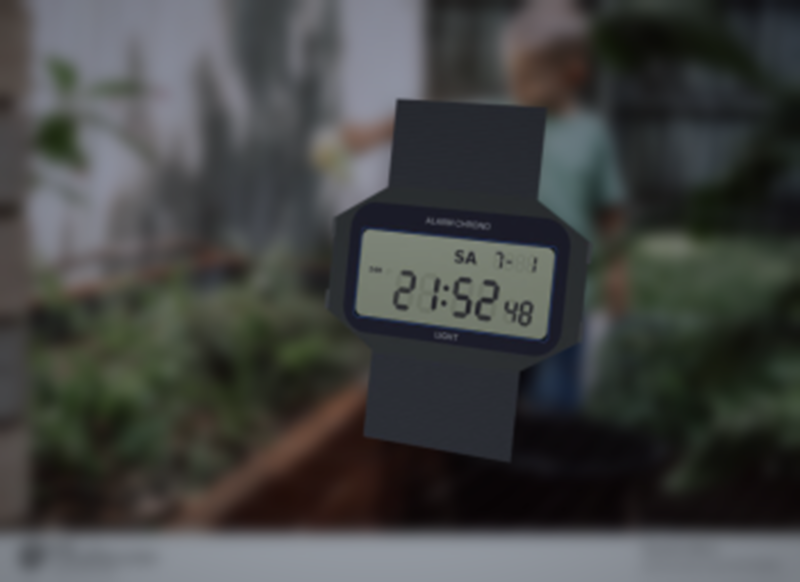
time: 21:52:48
